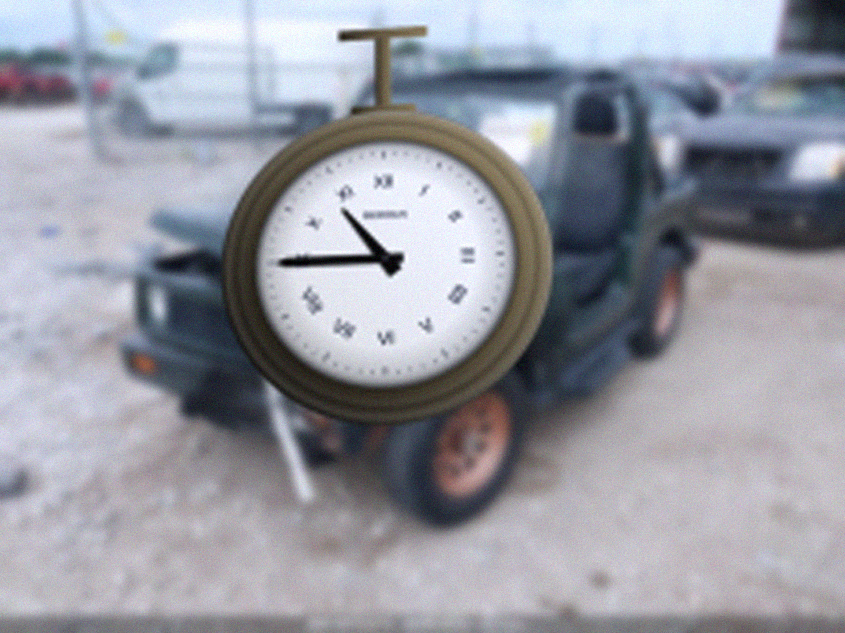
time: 10:45
